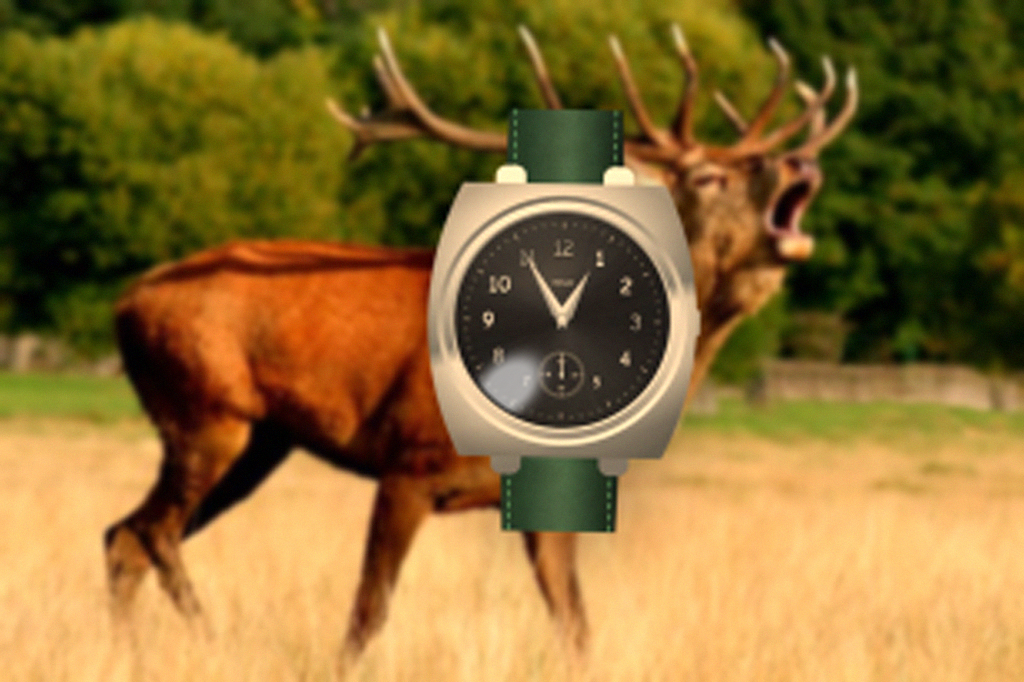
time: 12:55
